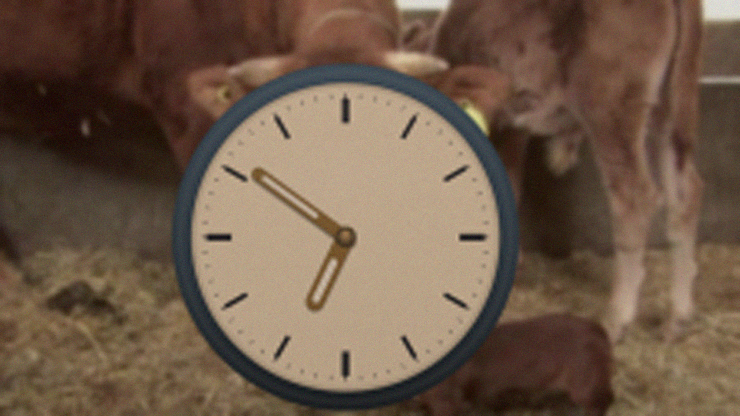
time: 6:51
